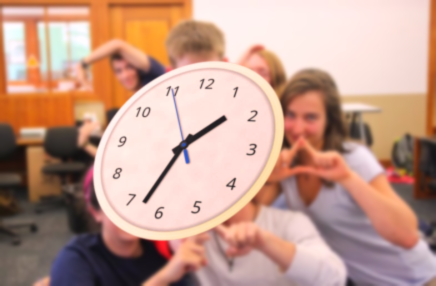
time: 1:32:55
